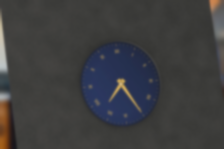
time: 7:25
